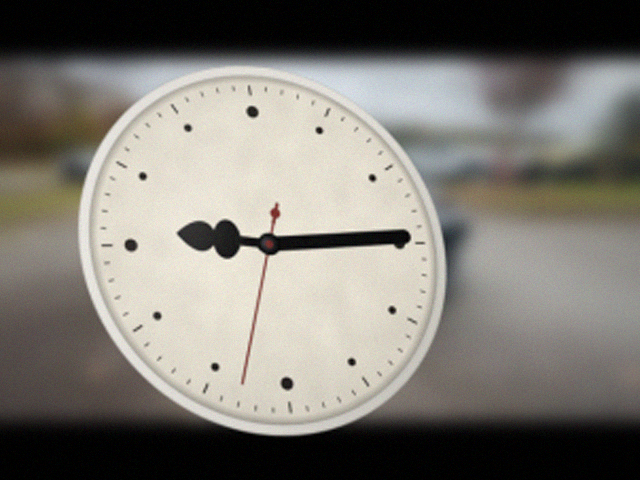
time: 9:14:33
